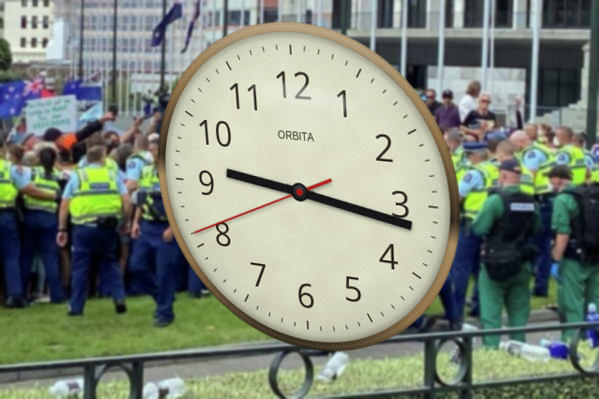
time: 9:16:41
